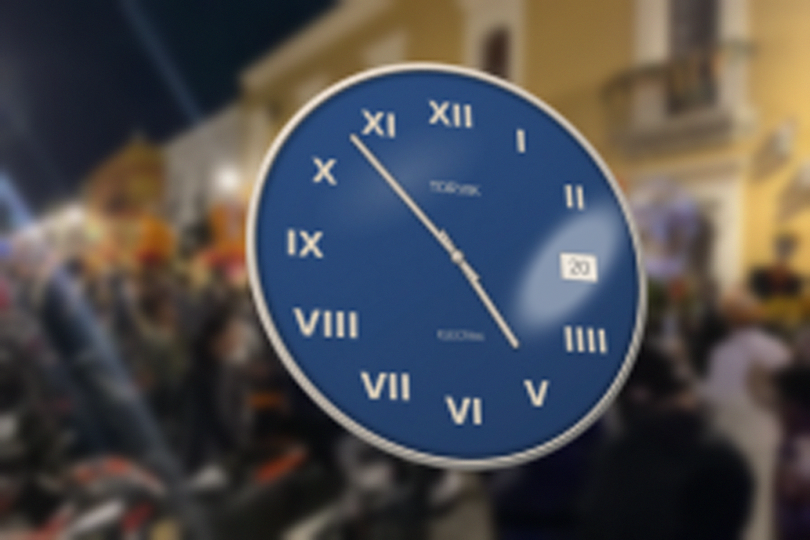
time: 4:53
